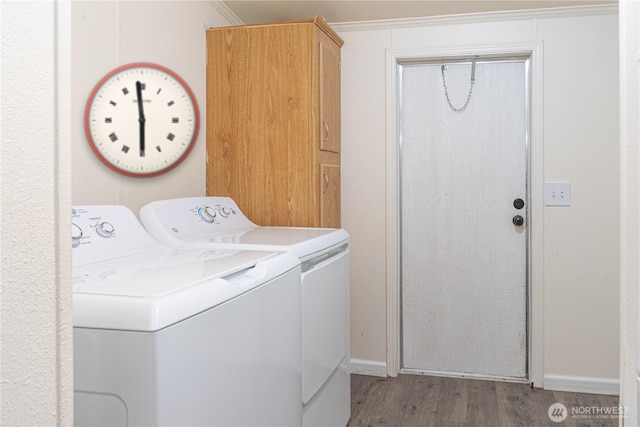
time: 5:59
